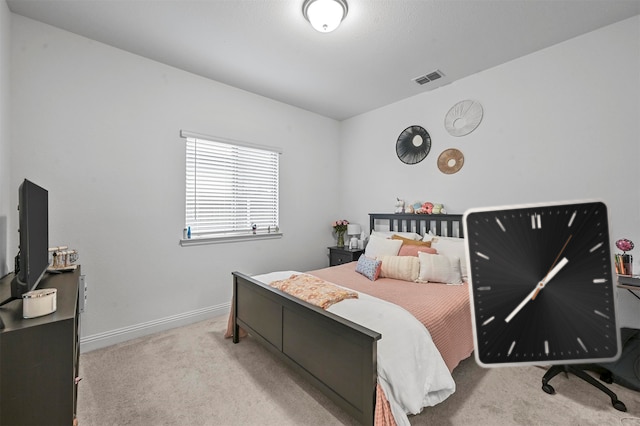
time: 1:38:06
